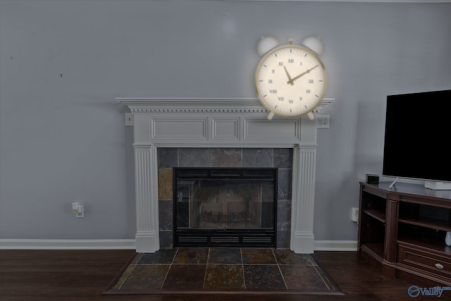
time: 11:10
